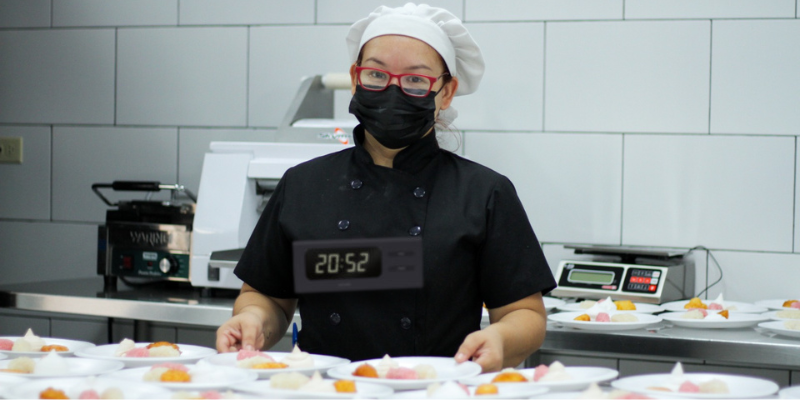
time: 20:52
